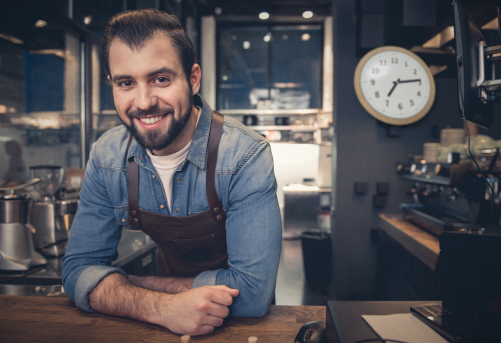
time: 7:14
